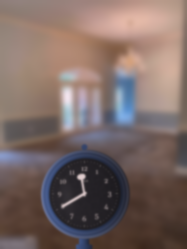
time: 11:40
